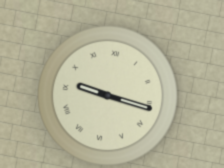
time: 9:16
